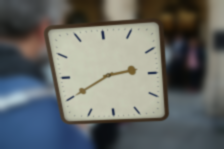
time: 2:40
